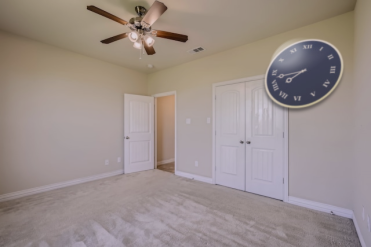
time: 7:43
